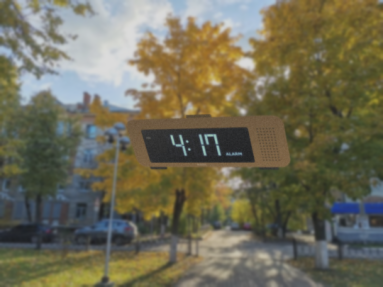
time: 4:17
